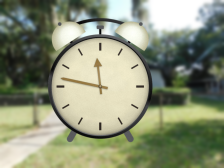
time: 11:47
